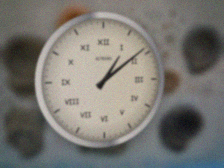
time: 1:09
